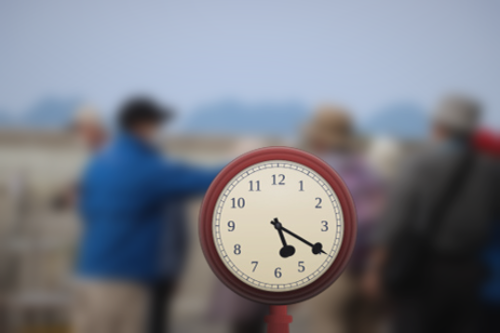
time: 5:20
